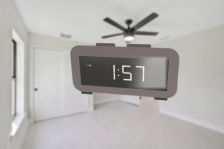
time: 1:57
